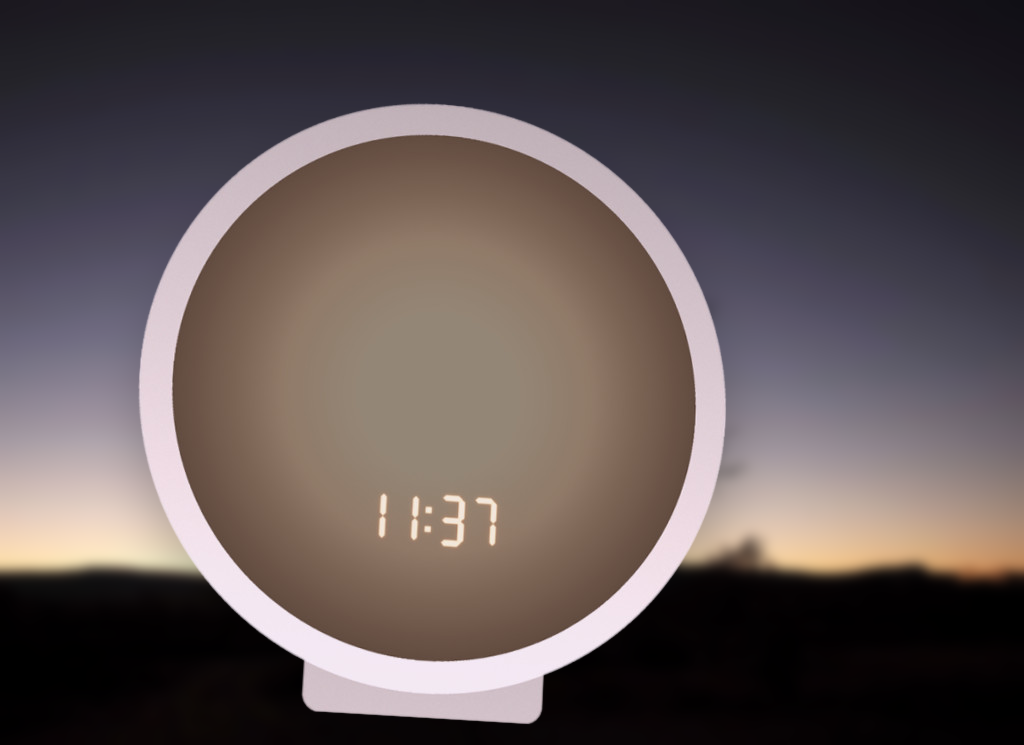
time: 11:37
